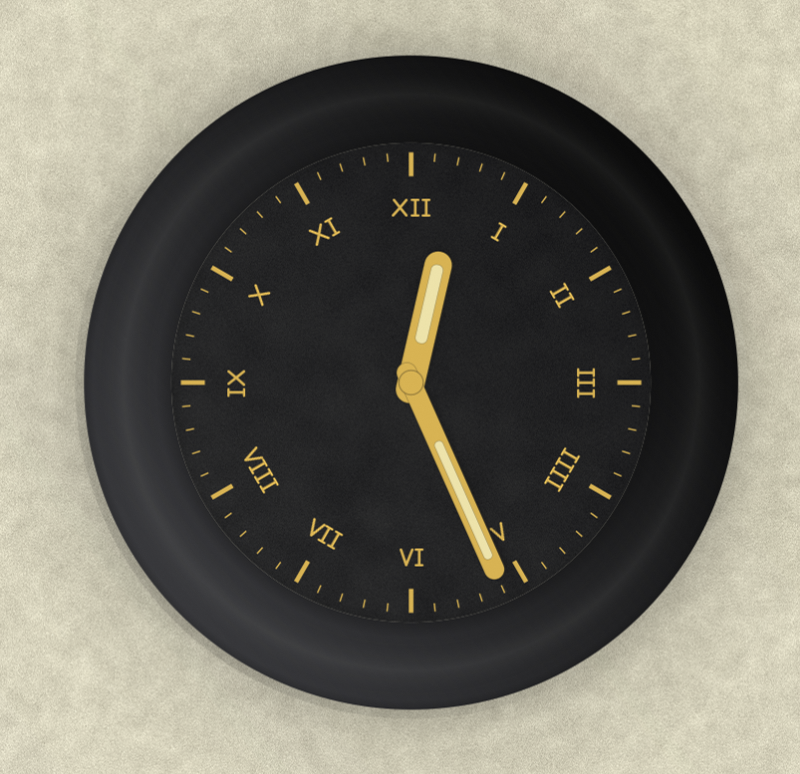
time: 12:26
